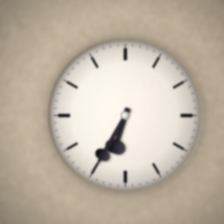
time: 6:35
